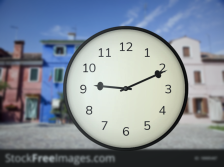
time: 9:11
